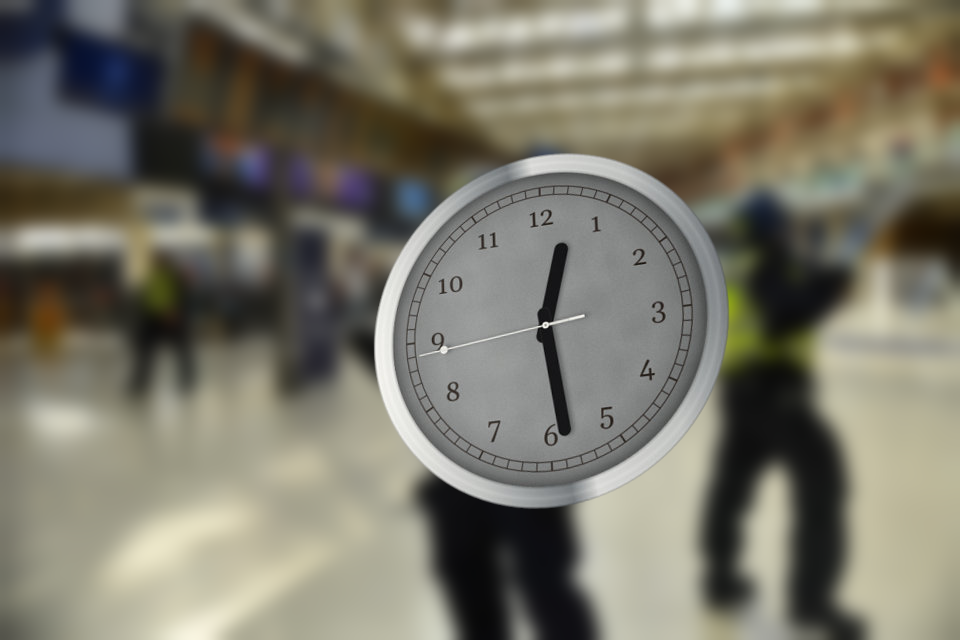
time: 12:28:44
